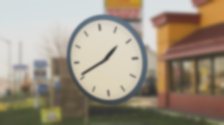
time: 1:41
